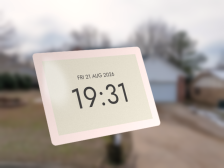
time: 19:31
